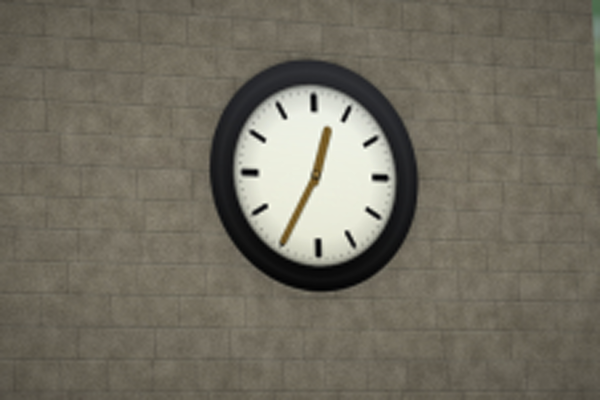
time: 12:35
